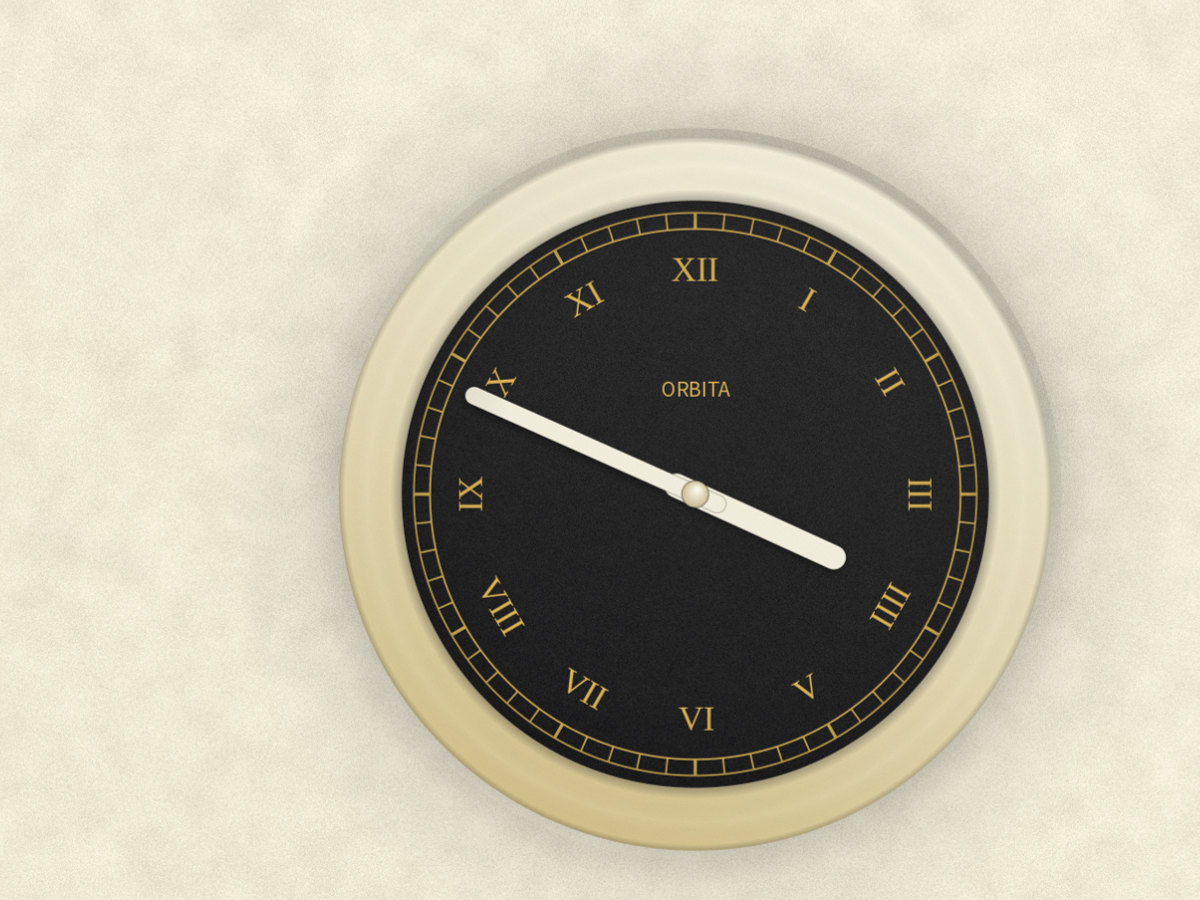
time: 3:49
